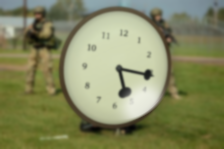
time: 5:16
